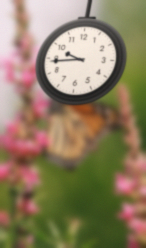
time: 9:44
